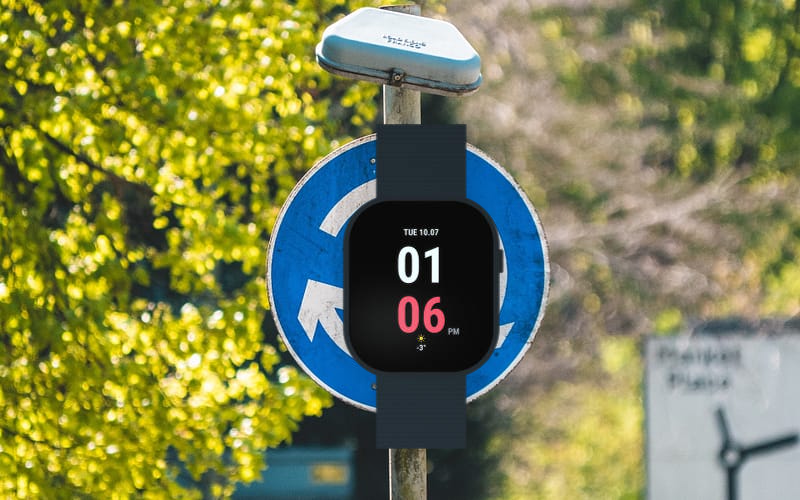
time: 1:06
